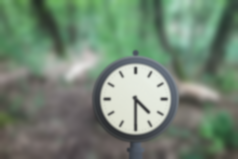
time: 4:30
